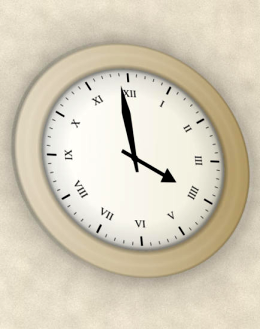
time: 3:59
